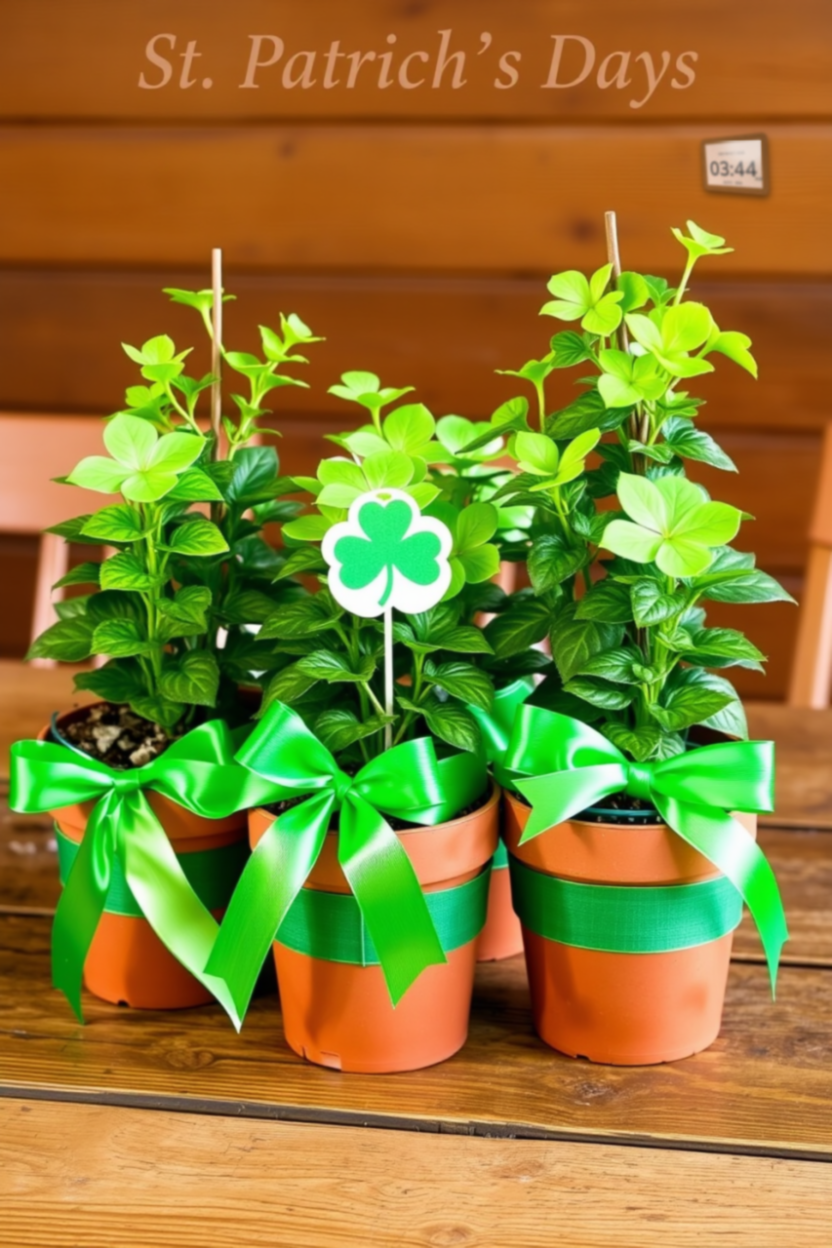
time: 3:44
